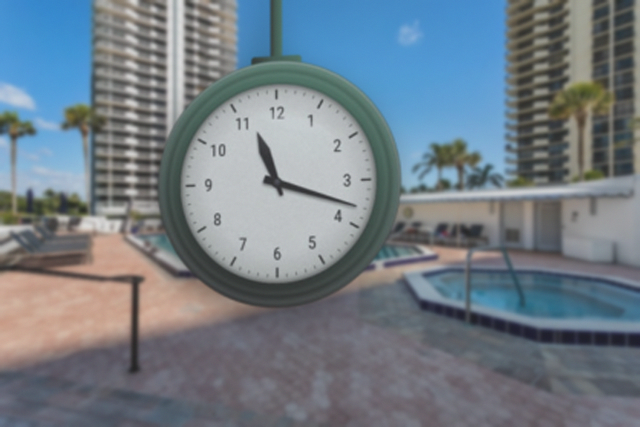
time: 11:18
